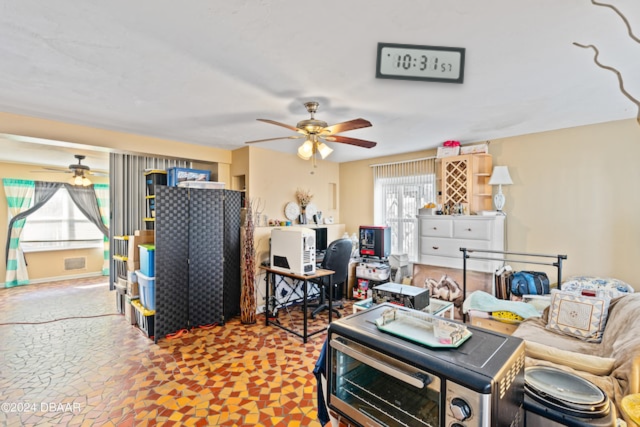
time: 10:31
